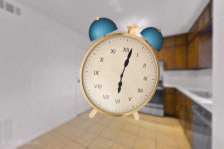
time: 6:02
